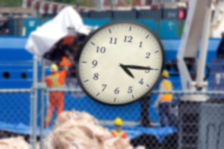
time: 4:15
